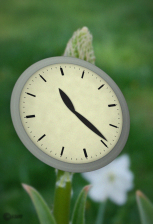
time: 11:24
